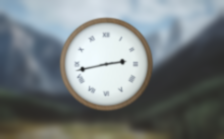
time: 2:43
